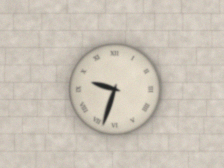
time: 9:33
